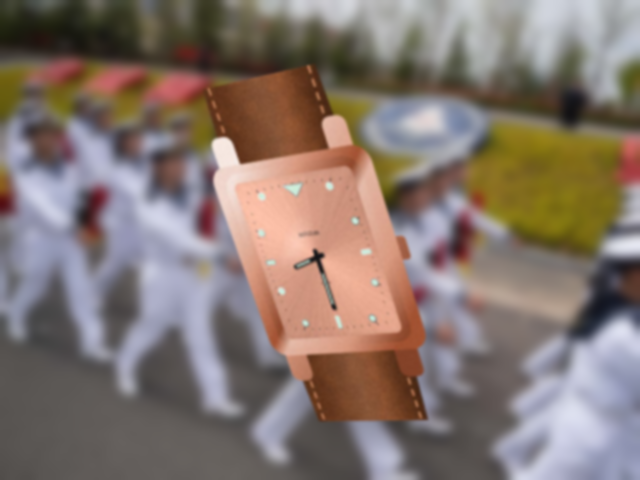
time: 8:30
